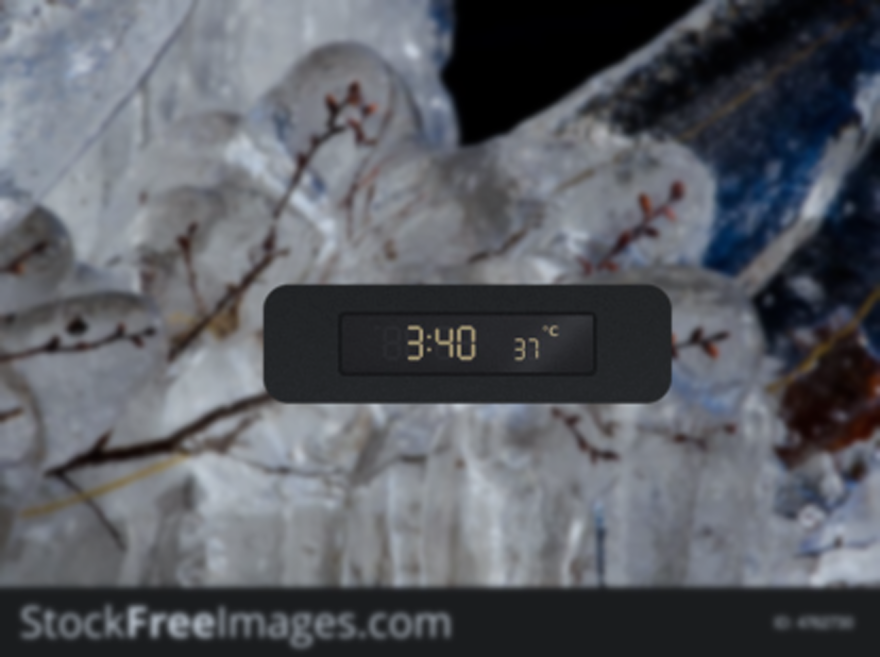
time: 3:40
